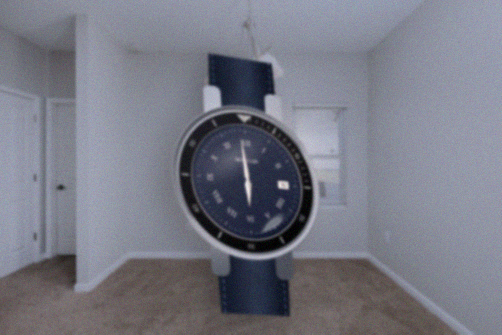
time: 5:59
